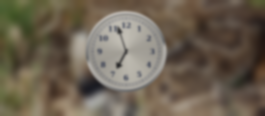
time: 6:57
